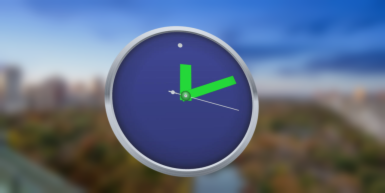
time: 12:12:18
